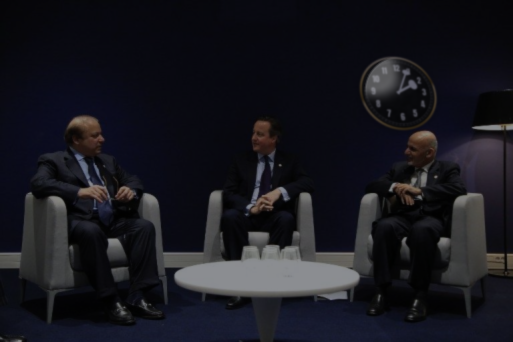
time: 2:04
